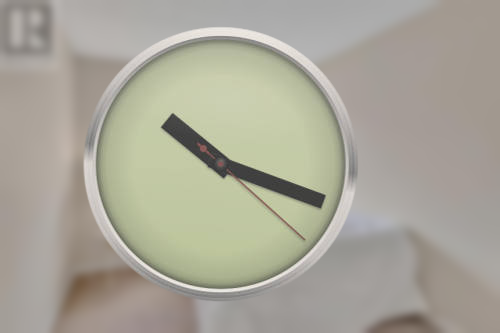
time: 10:18:22
